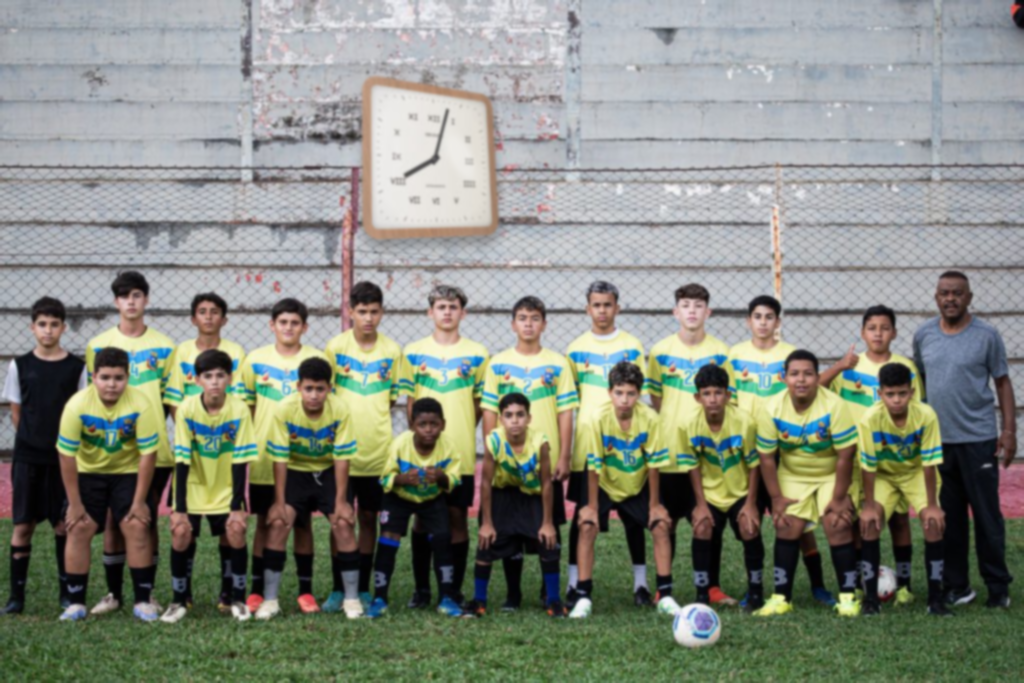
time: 8:03
